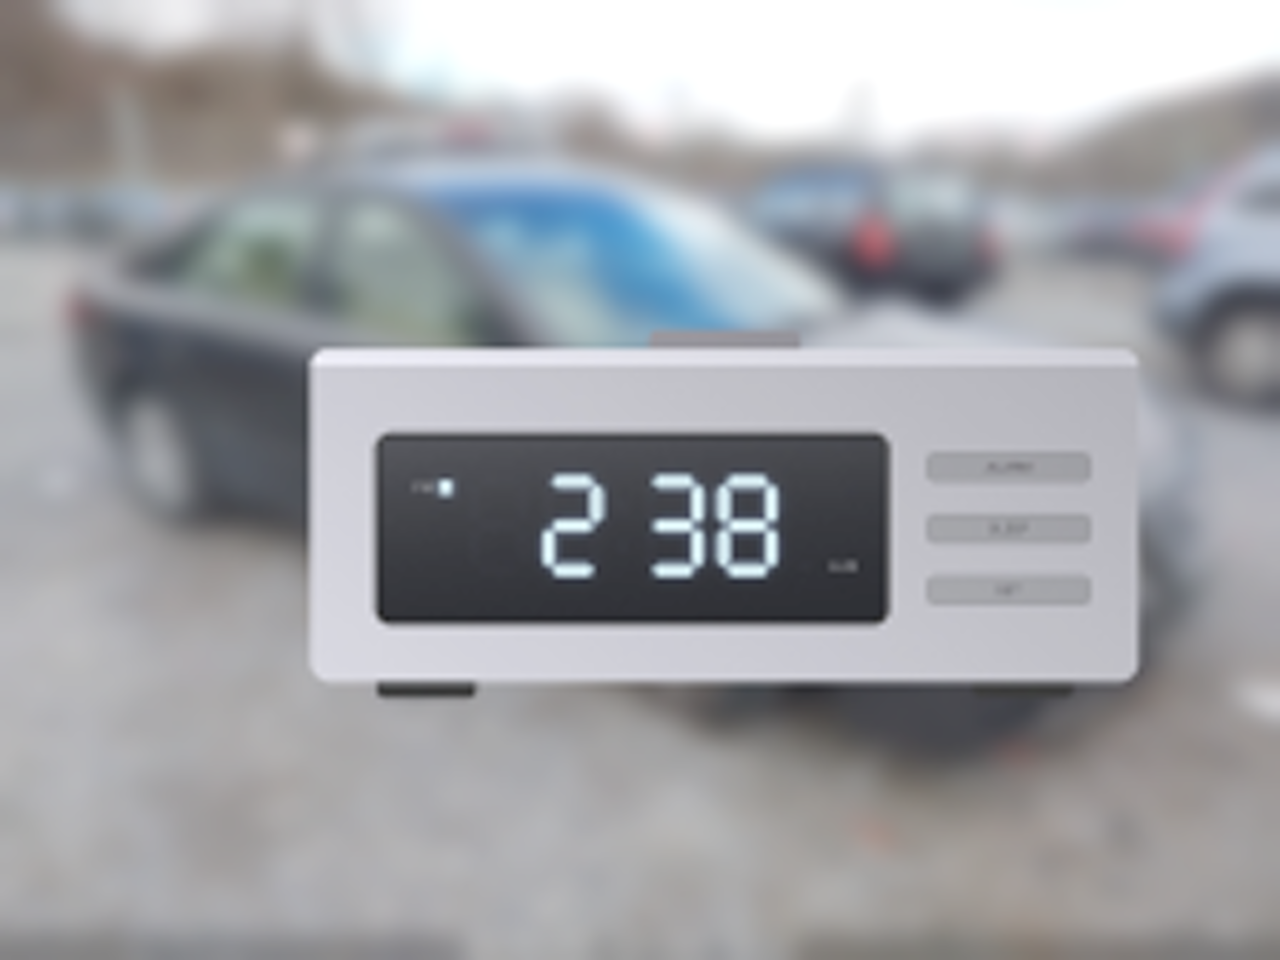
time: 2:38
